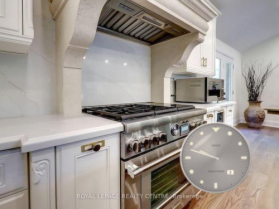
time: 9:48
